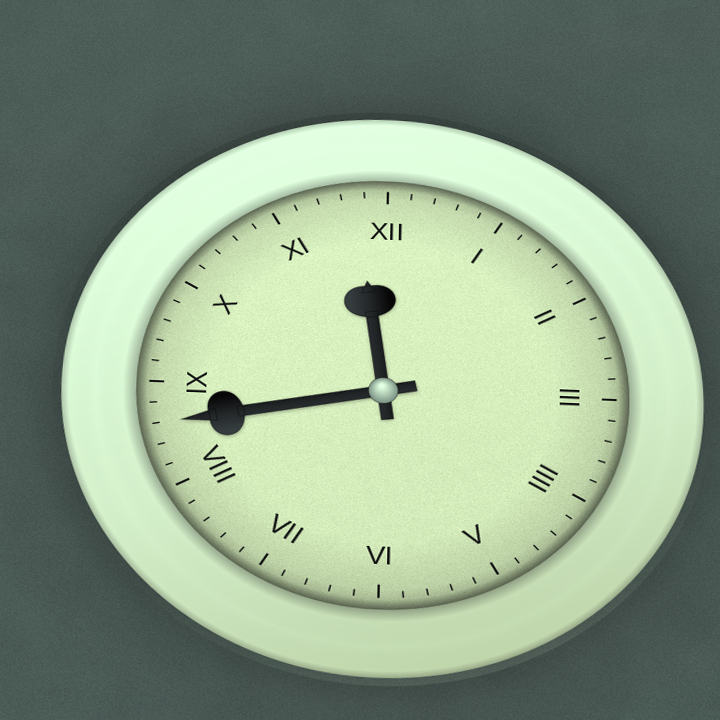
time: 11:43
